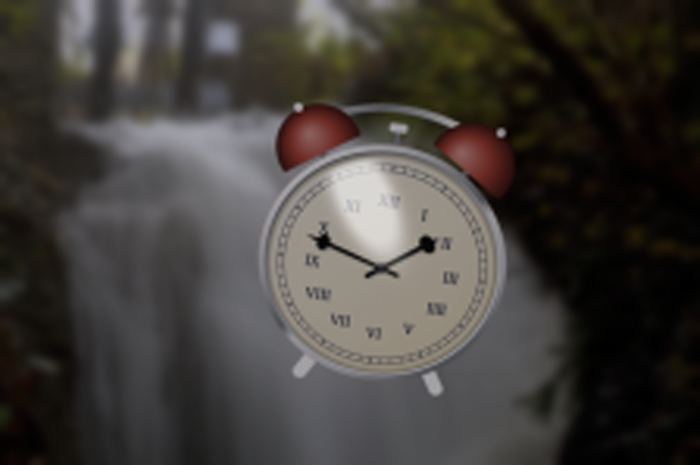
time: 1:48
